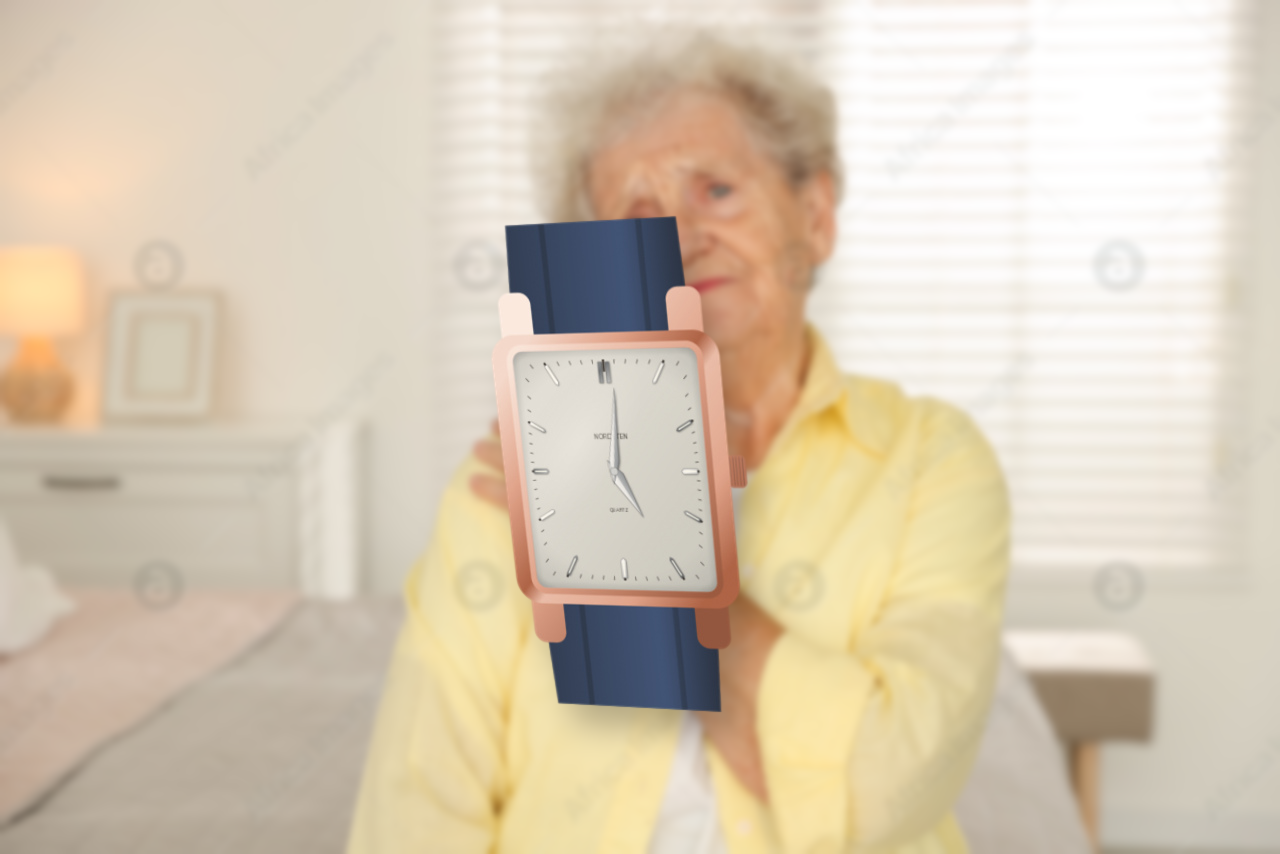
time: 5:01
